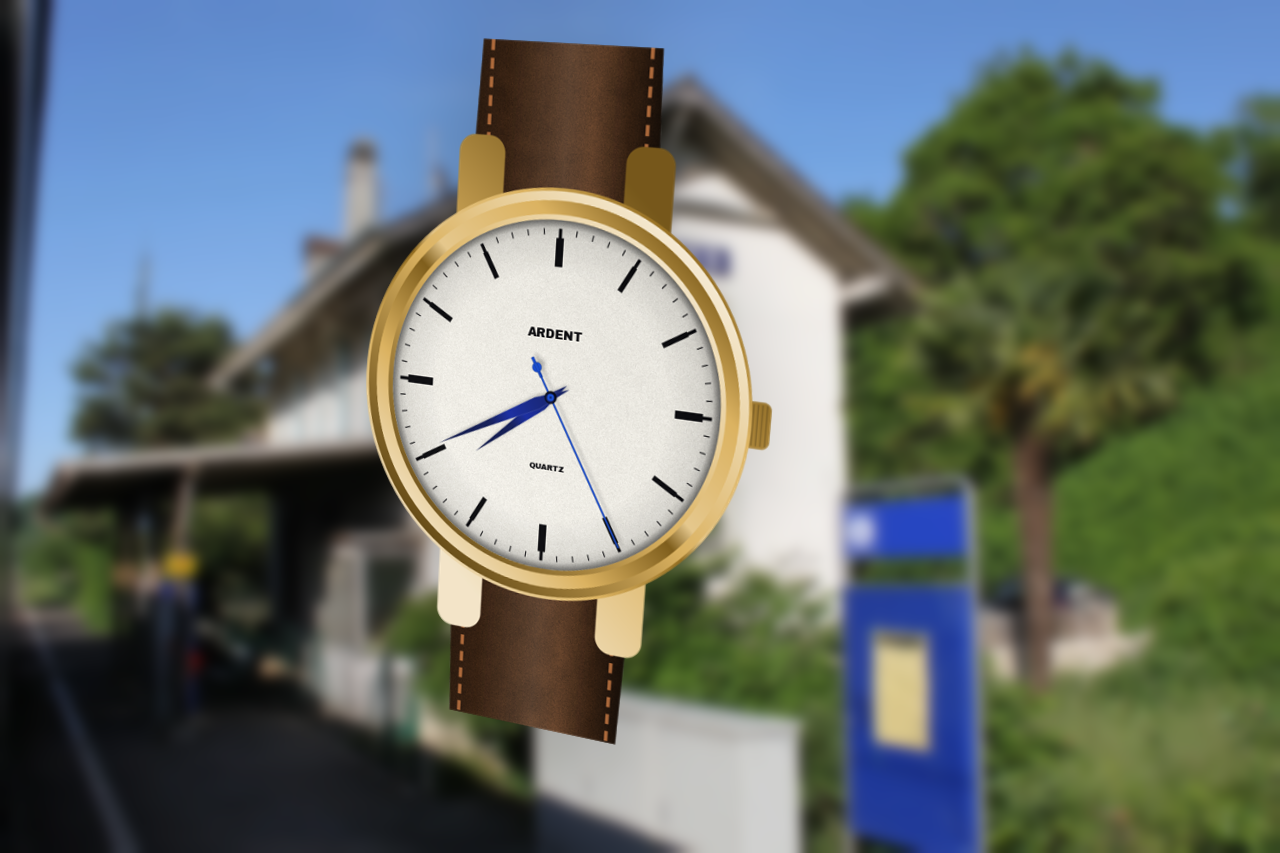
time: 7:40:25
